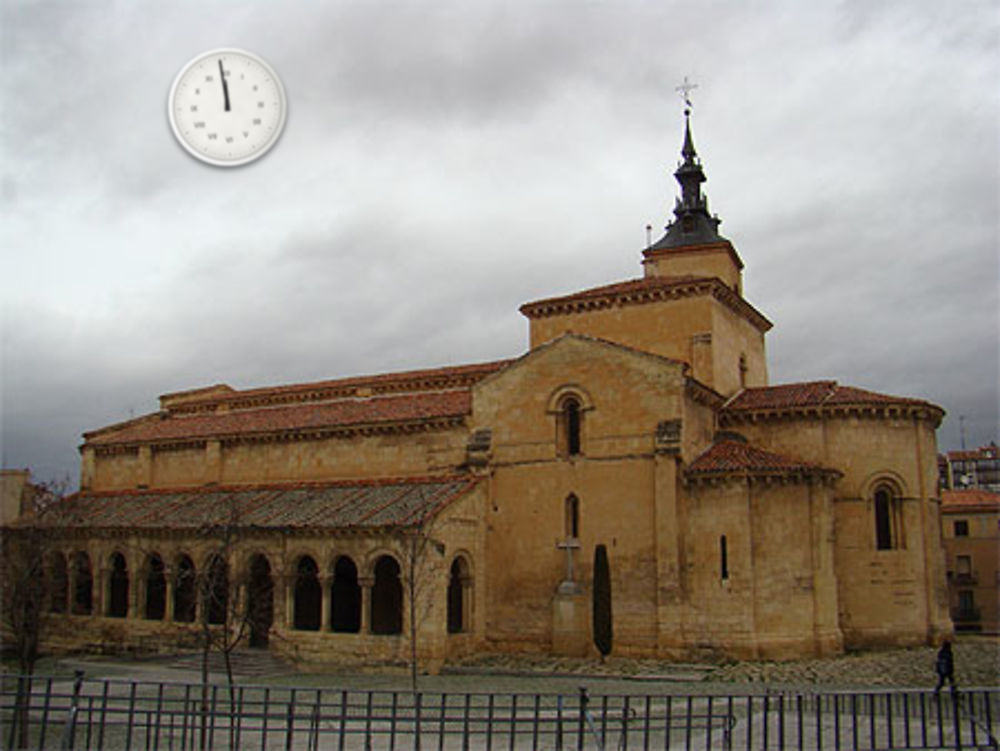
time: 11:59
